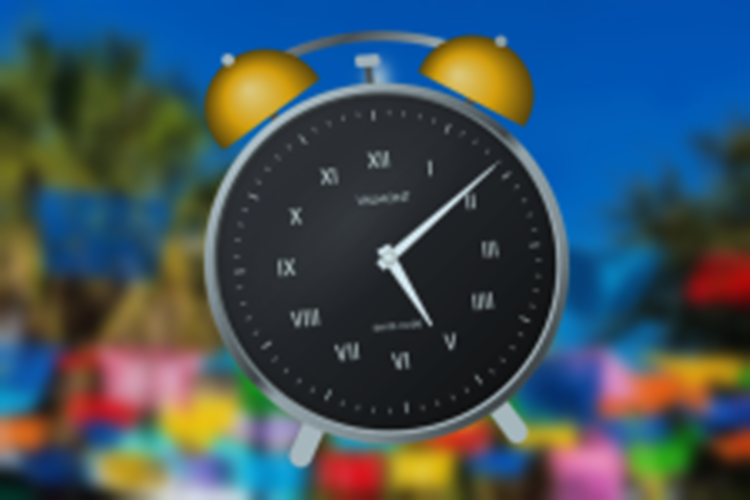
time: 5:09
